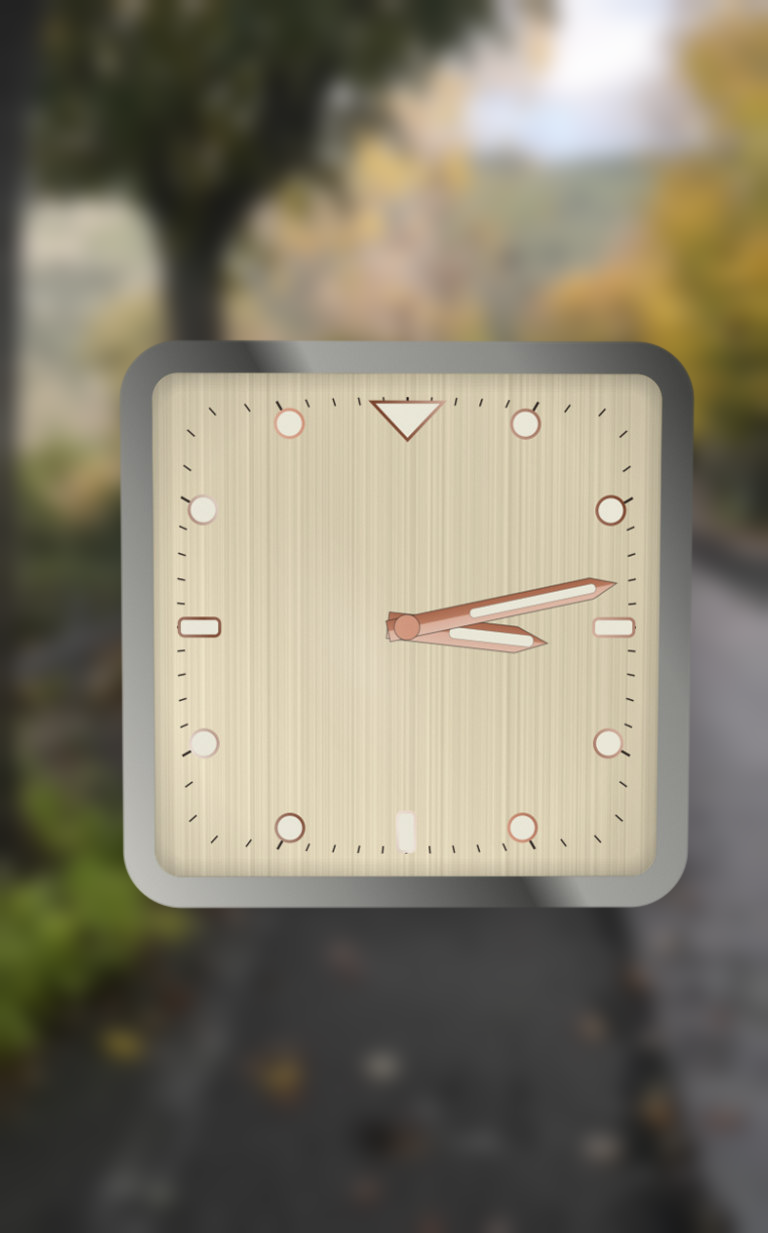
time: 3:13
